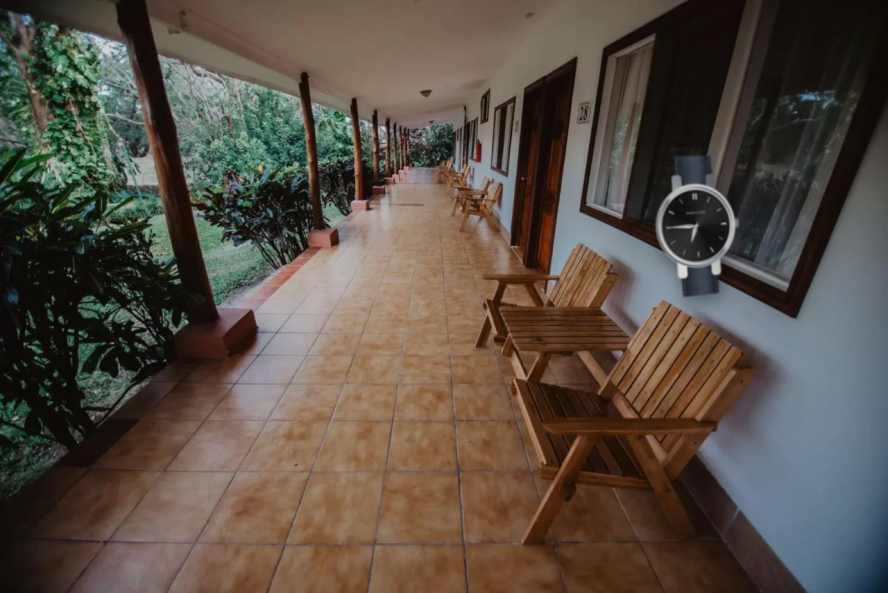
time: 6:45
